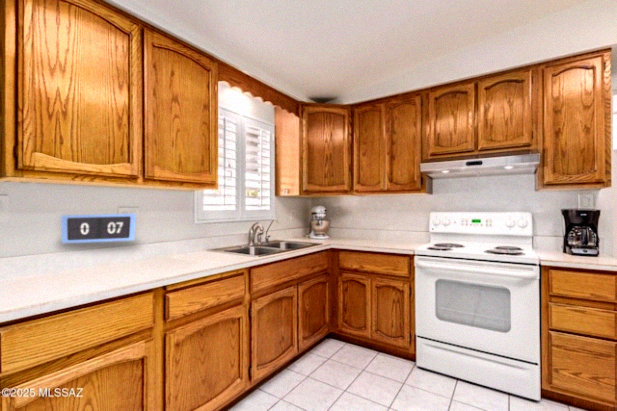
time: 0:07
